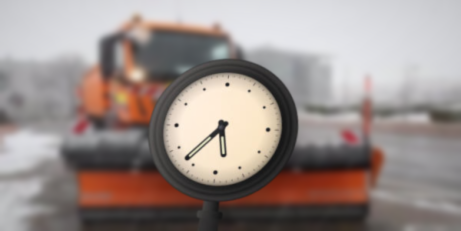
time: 5:37
